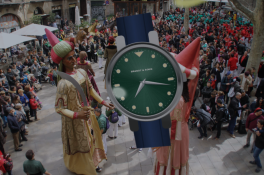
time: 7:17
